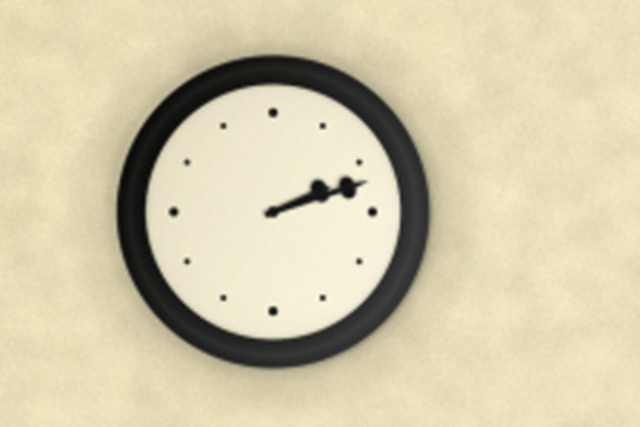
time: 2:12
